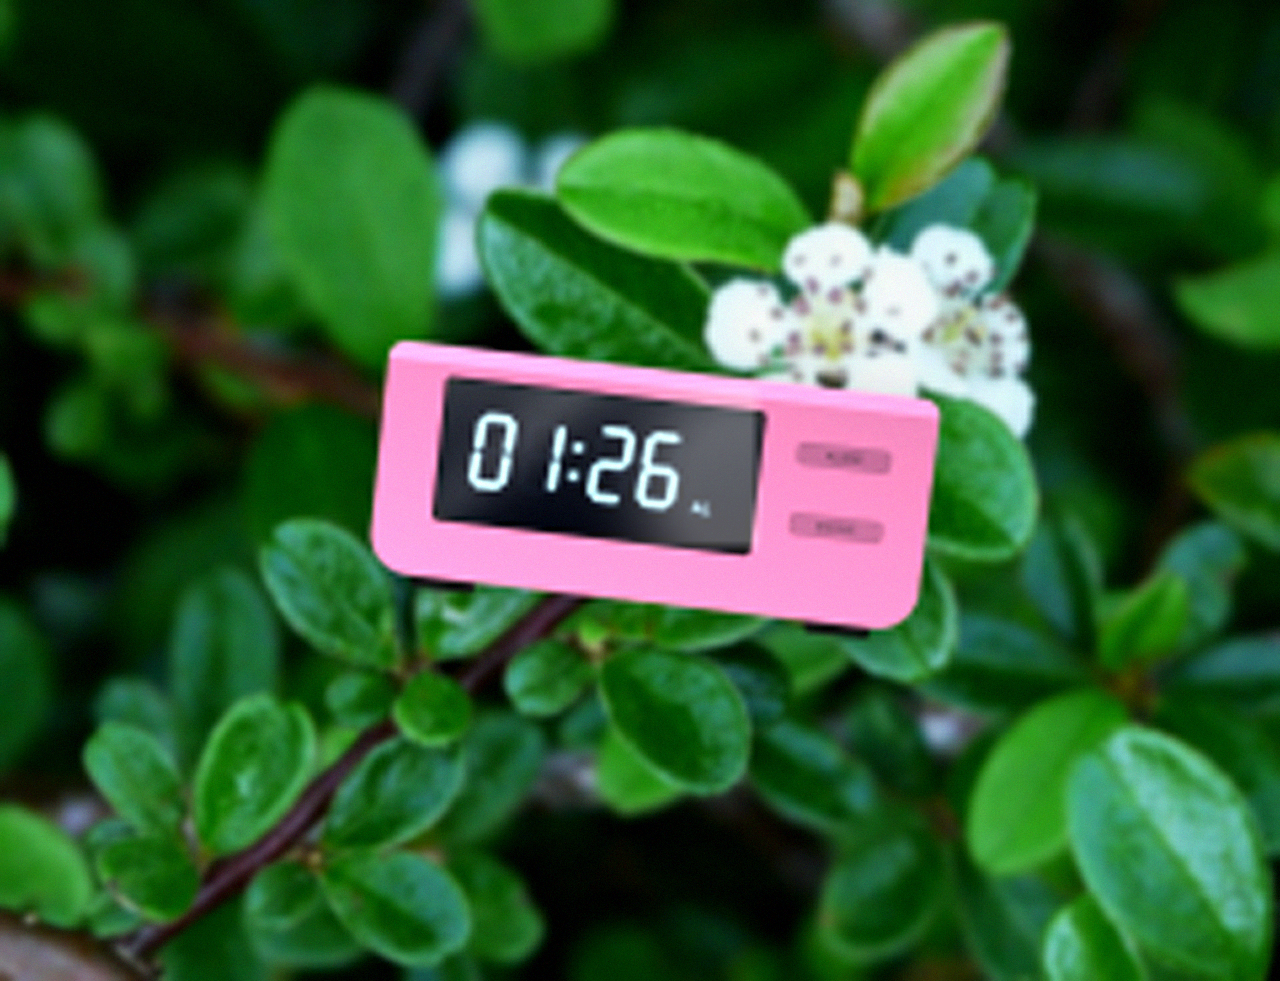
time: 1:26
